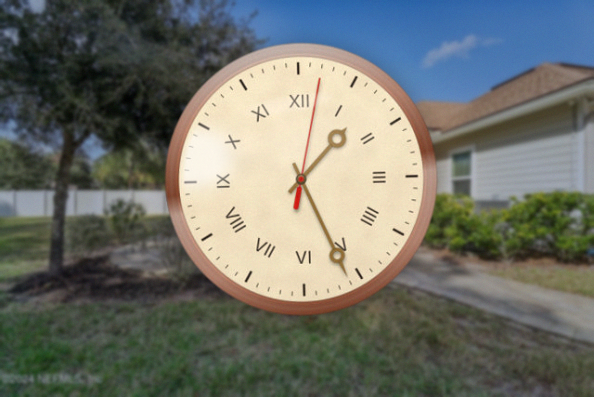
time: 1:26:02
